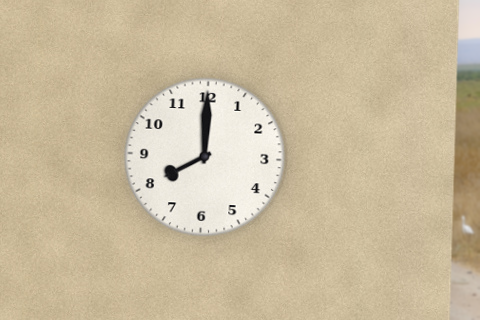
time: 8:00
